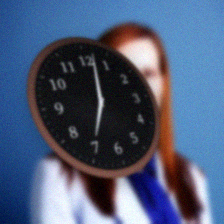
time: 7:02
